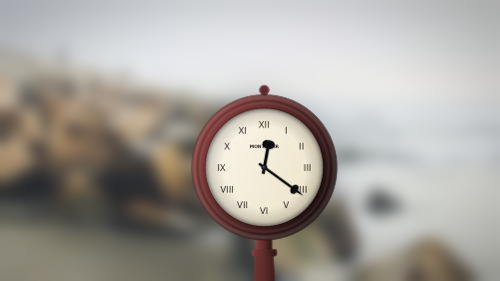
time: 12:21
